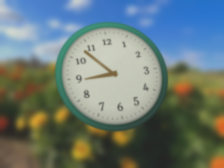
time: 8:53
